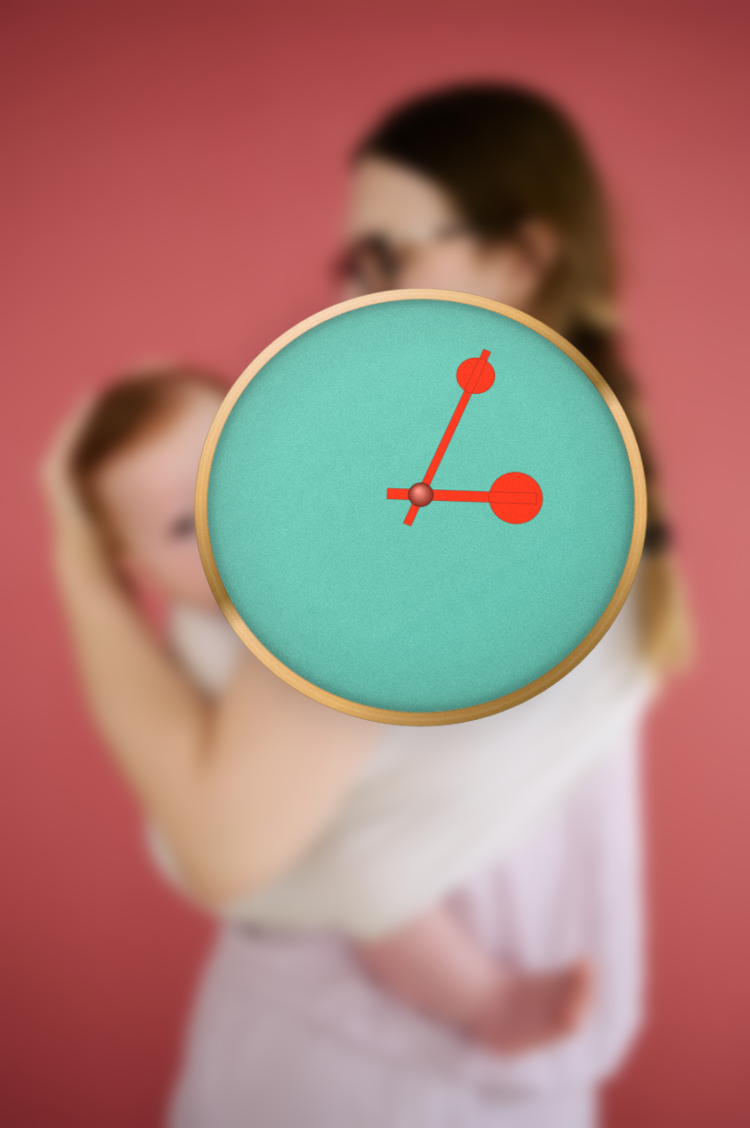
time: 3:04
